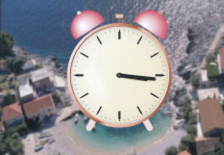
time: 3:16
